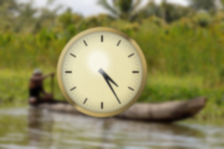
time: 4:25
